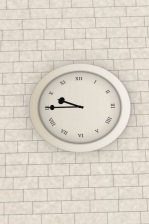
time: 9:45
